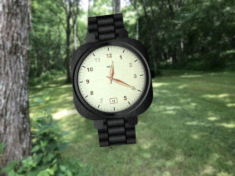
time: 12:20
